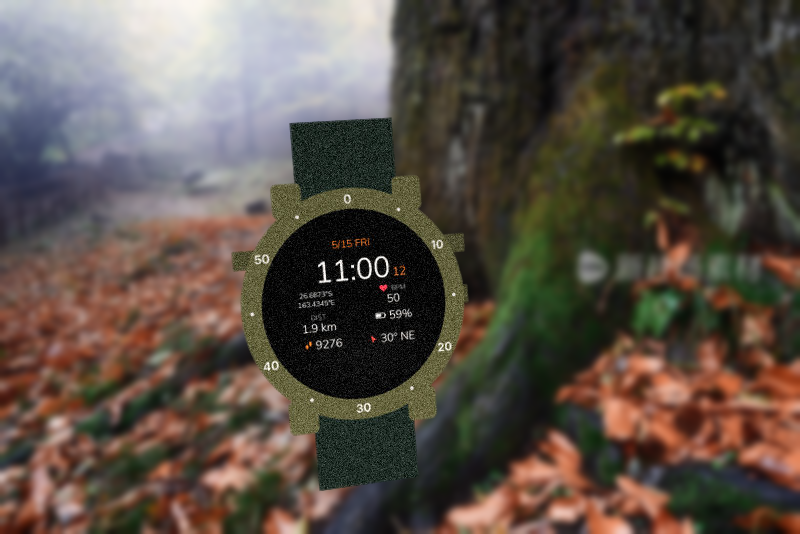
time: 11:00:12
